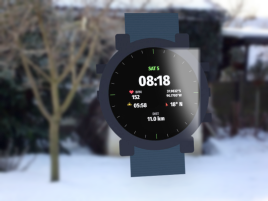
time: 8:18
